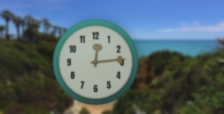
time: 12:14
